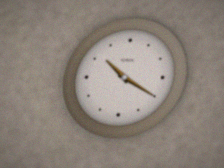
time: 10:20
